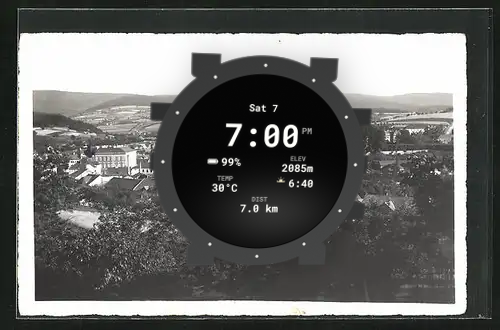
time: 7:00
